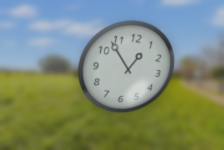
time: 12:53
